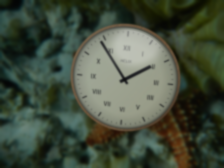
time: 1:54
